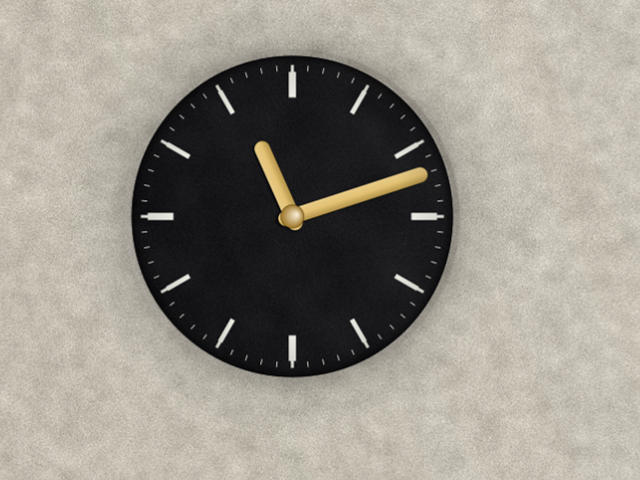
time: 11:12
